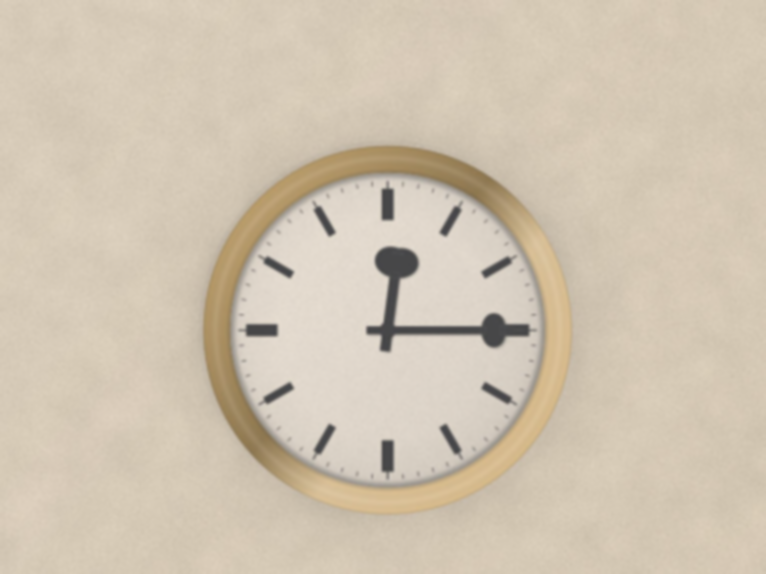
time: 12:15
